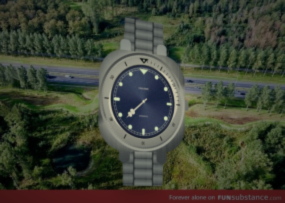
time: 7:38
